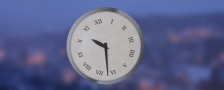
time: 10:32
